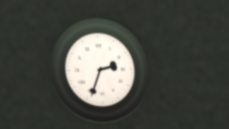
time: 2:34
